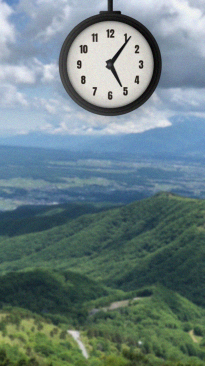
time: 5:06
